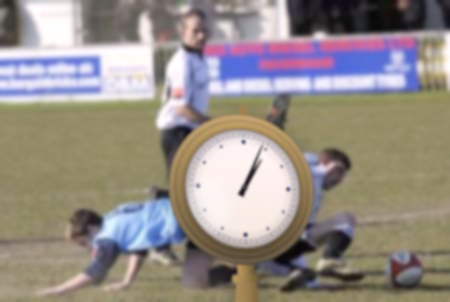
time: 1:04
